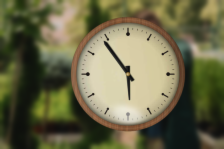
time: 5:54
